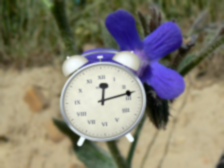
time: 12:13
